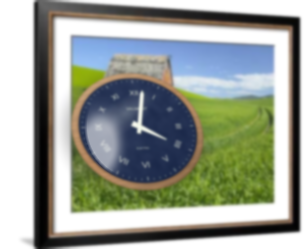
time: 4:02
